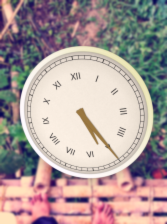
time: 5:25
